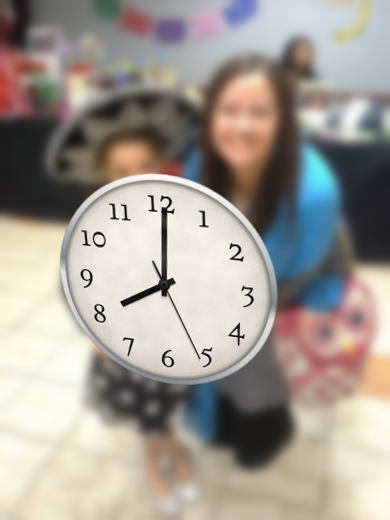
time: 8:00:26
